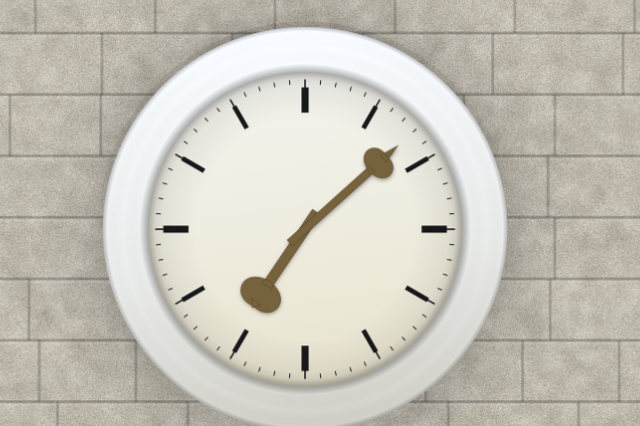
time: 7:08
